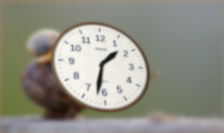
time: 1:32
